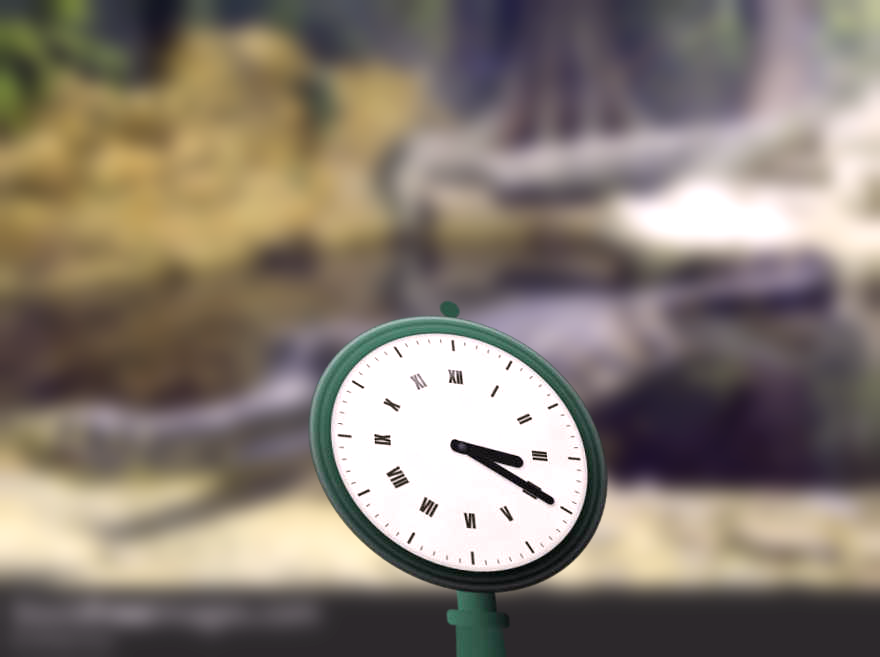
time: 3:20
